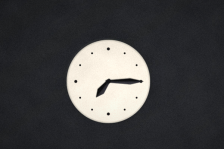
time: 7:15
